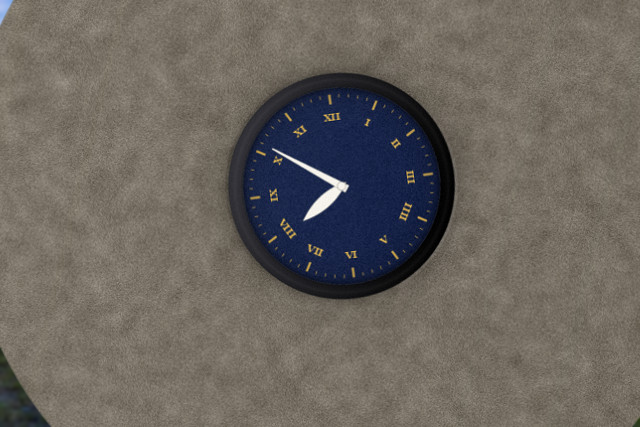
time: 7:51
